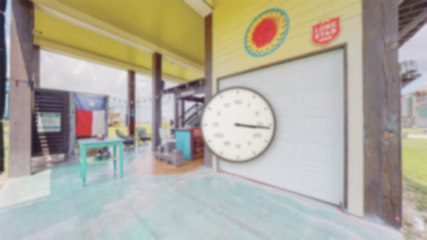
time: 3:16
